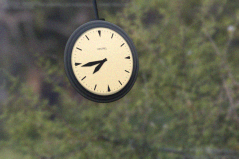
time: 7:44
